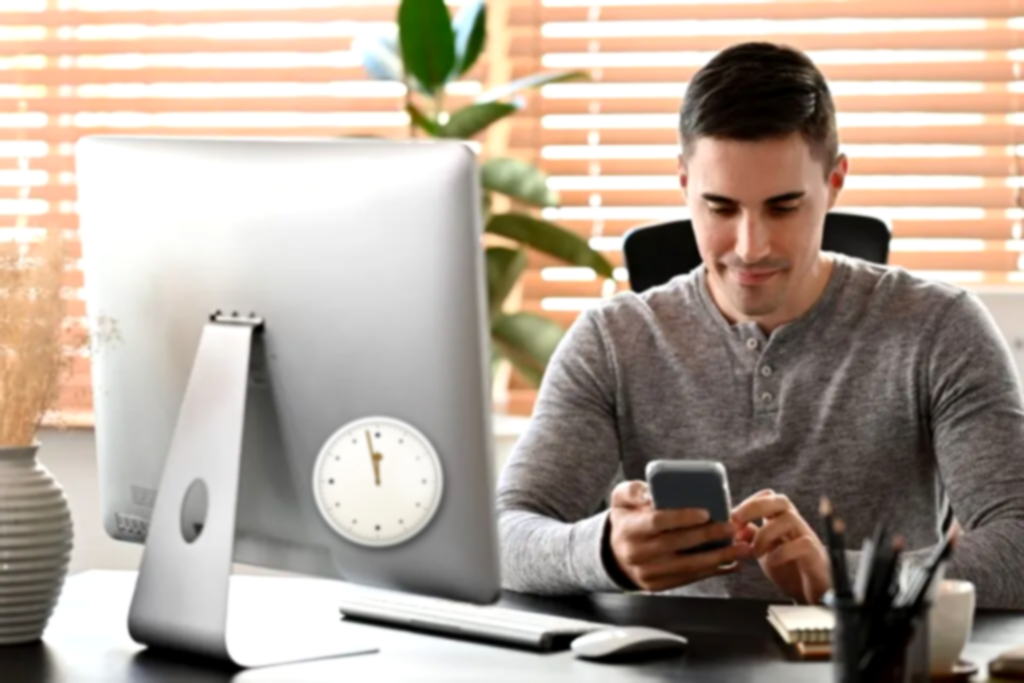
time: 11:58
